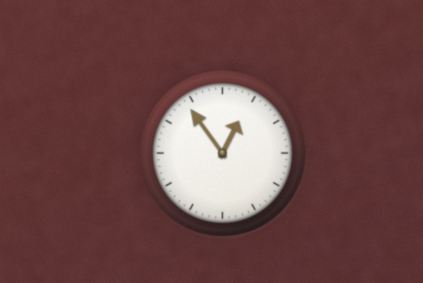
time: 12:54
